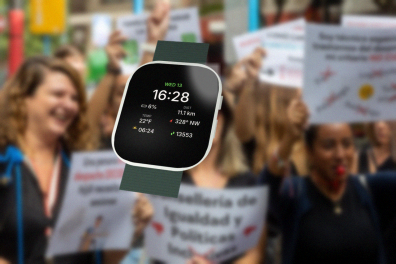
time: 16:28
